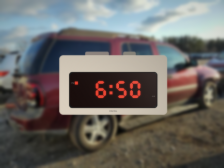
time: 6:50
